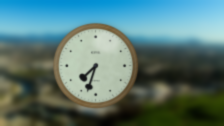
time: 7:33
